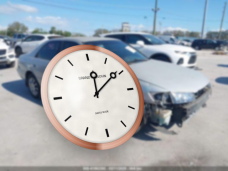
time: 12:09
